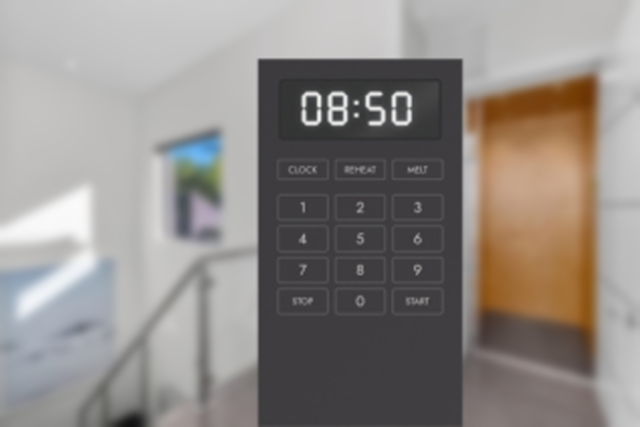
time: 8:50
